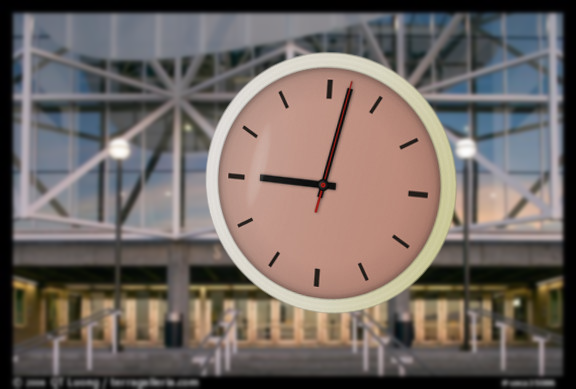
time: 9:02:02
